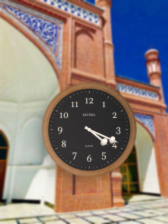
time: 4:19
